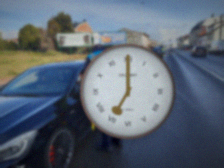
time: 7:00
